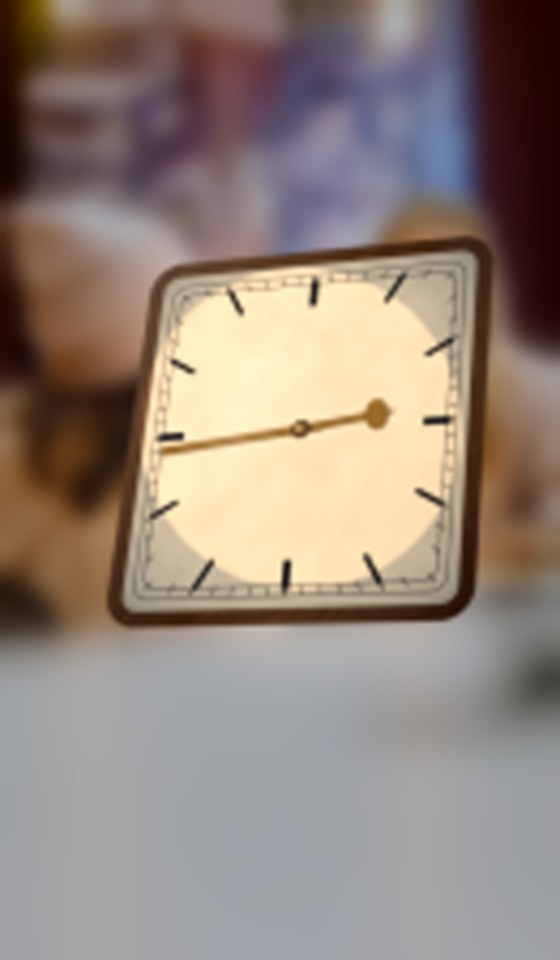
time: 2:44
